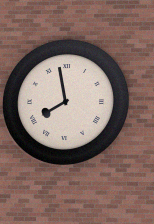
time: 7:58
